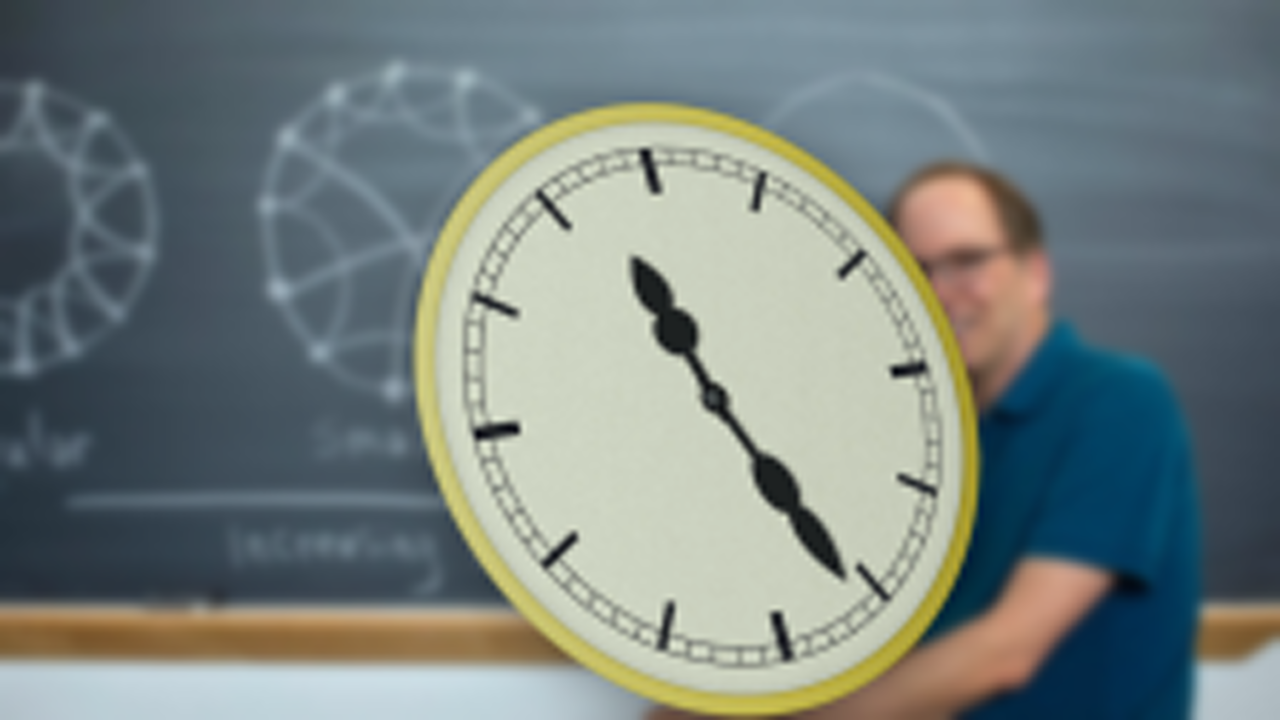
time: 11:26
